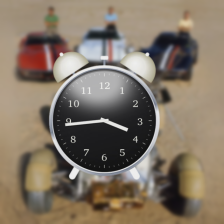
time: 3:44
